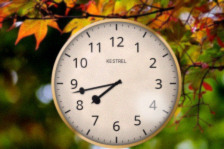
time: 7:43
